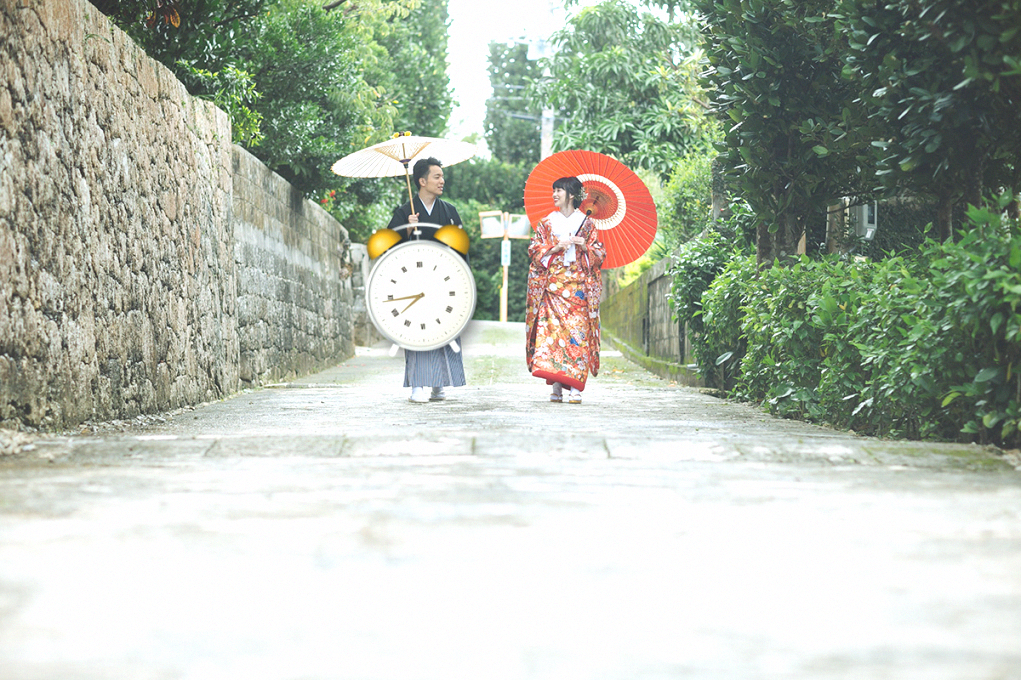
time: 7:44
